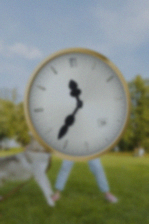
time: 11:37
